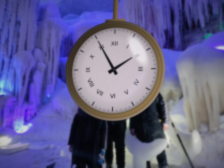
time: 1:55
